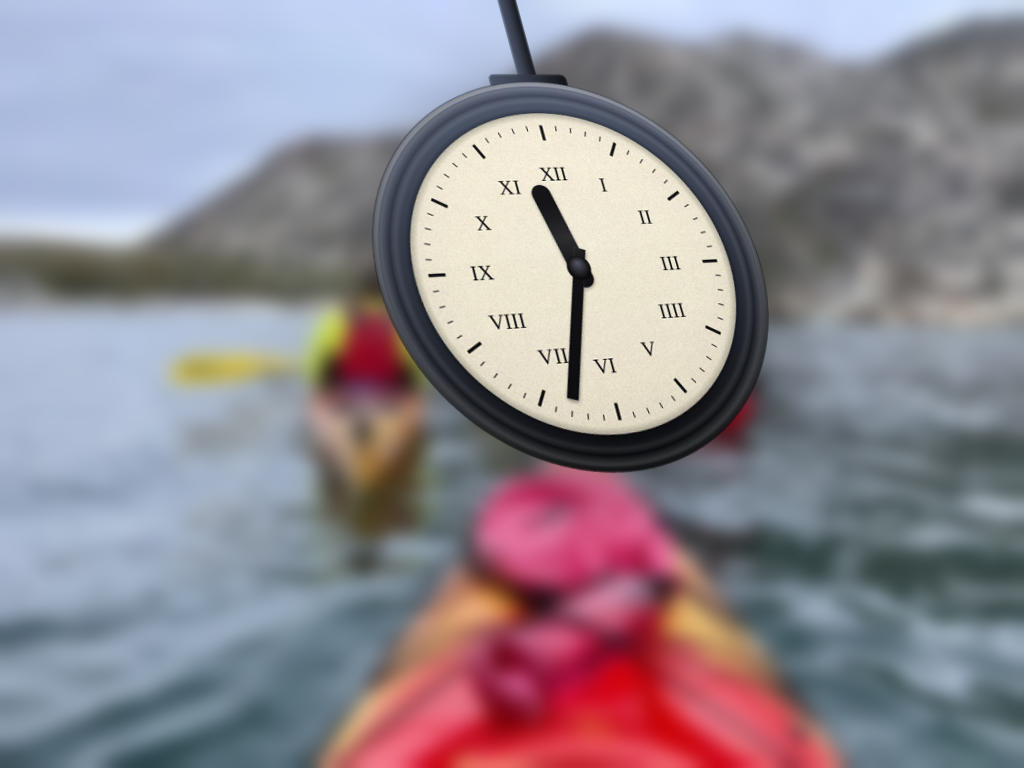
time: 11:33
